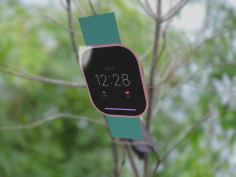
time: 12:28
